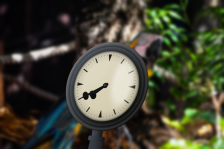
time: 7:40
